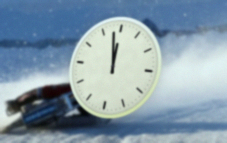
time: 11:58
